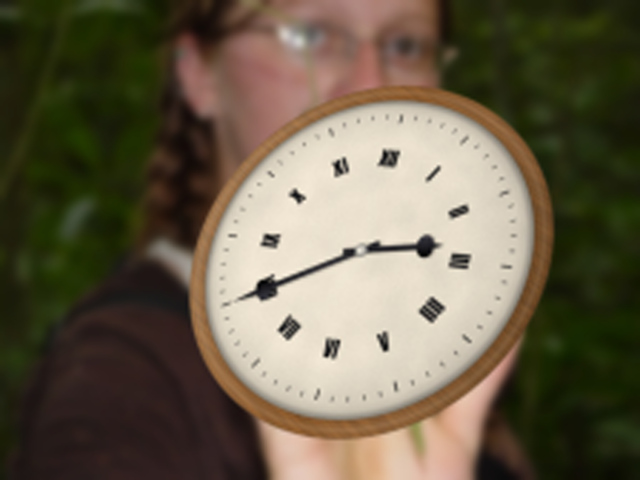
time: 2:40
